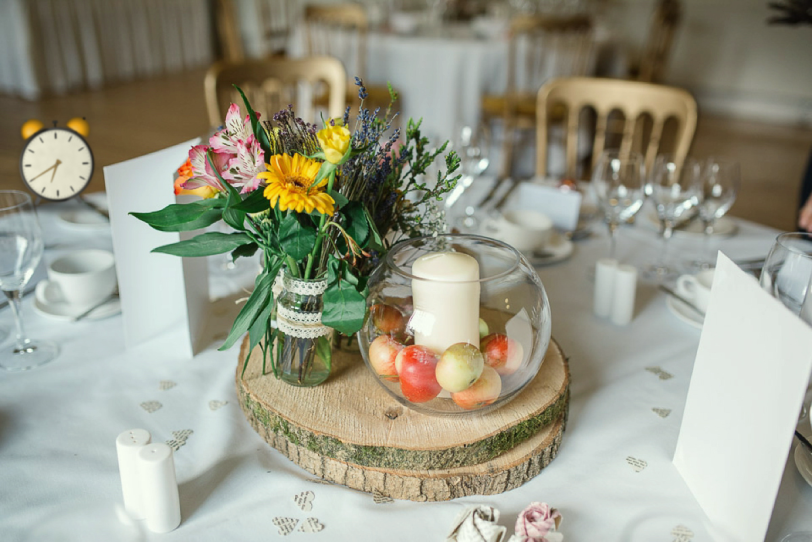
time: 6:40
